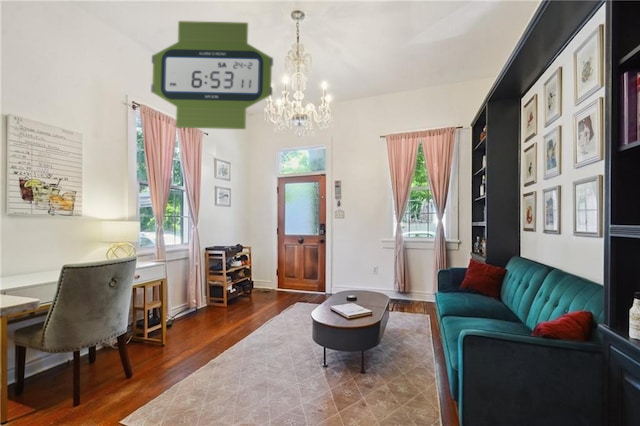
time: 6:53:11
